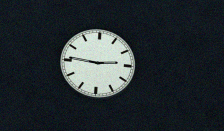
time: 2:46
